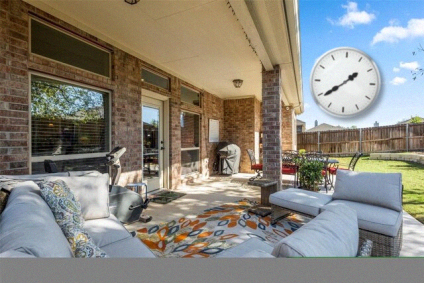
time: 1:39
